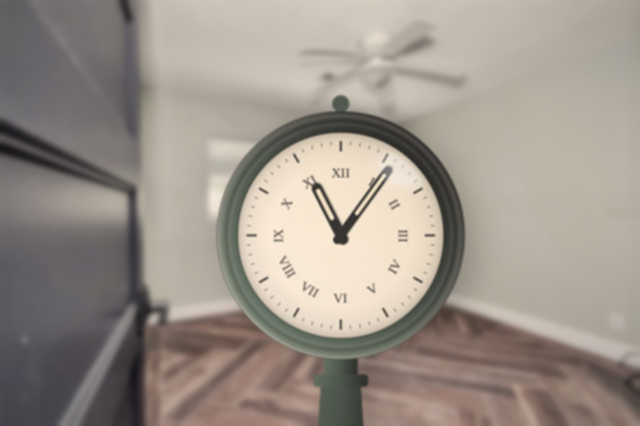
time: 11:06
